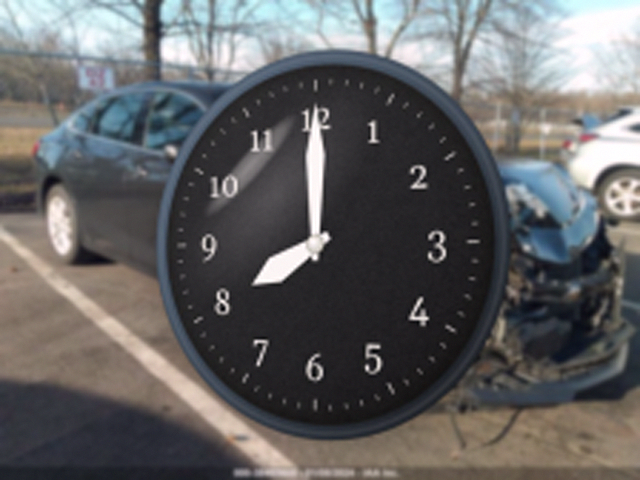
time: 8:00
